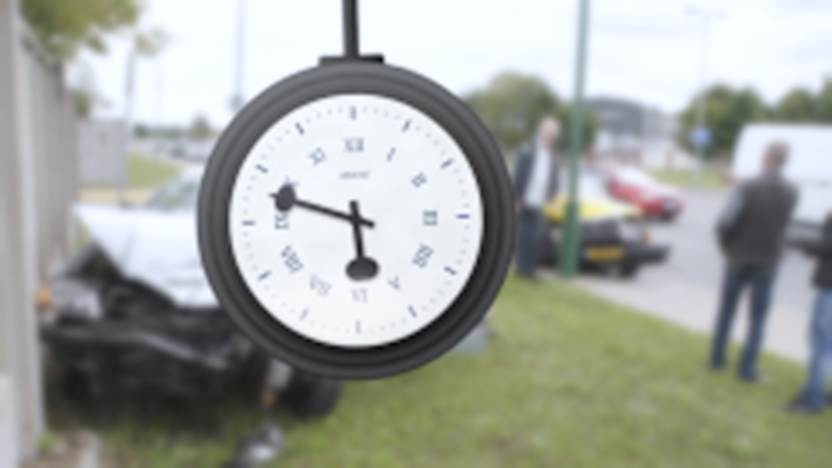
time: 5:48
